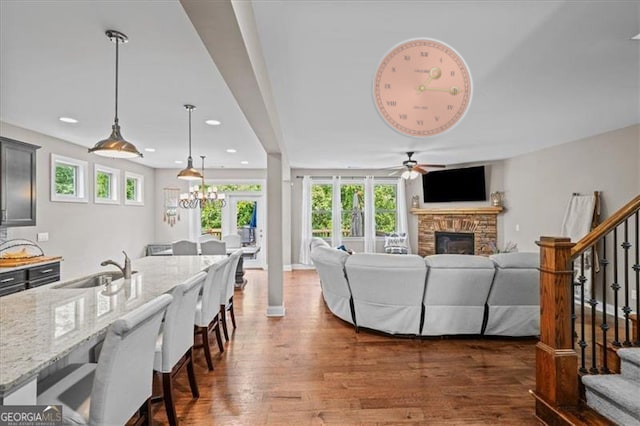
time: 1:15
